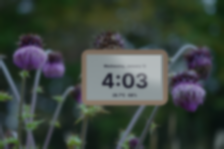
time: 4:03
